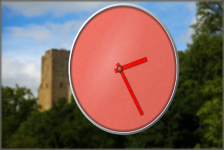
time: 2:25
